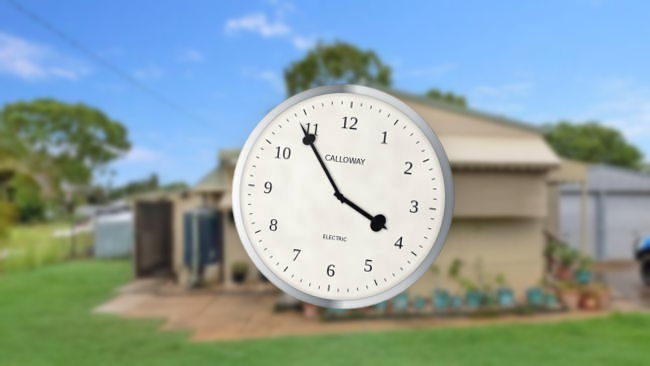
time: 3:54
